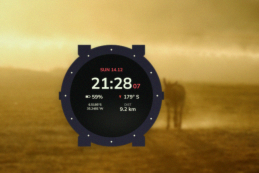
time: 21:28
